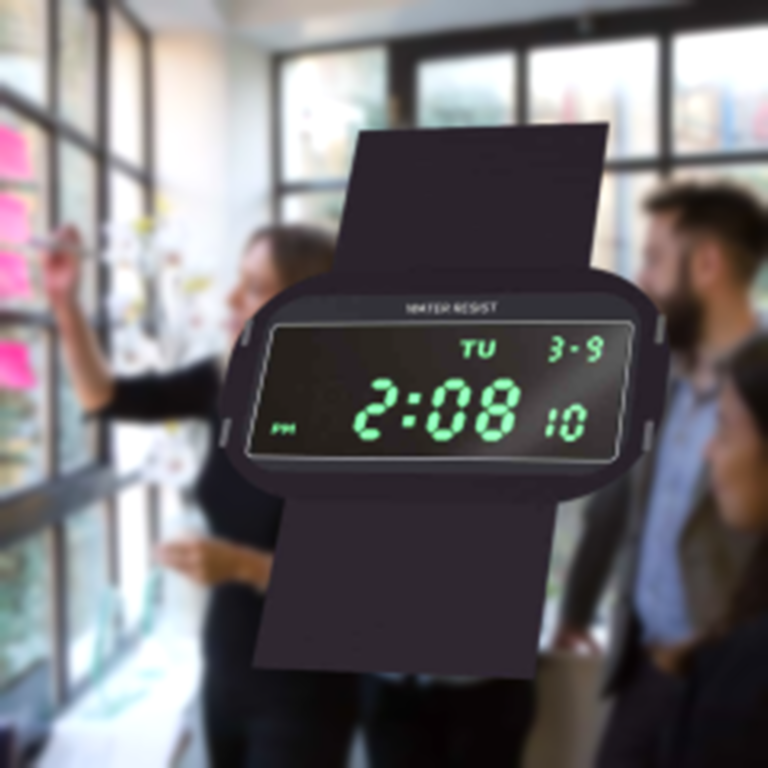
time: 2:08:10
